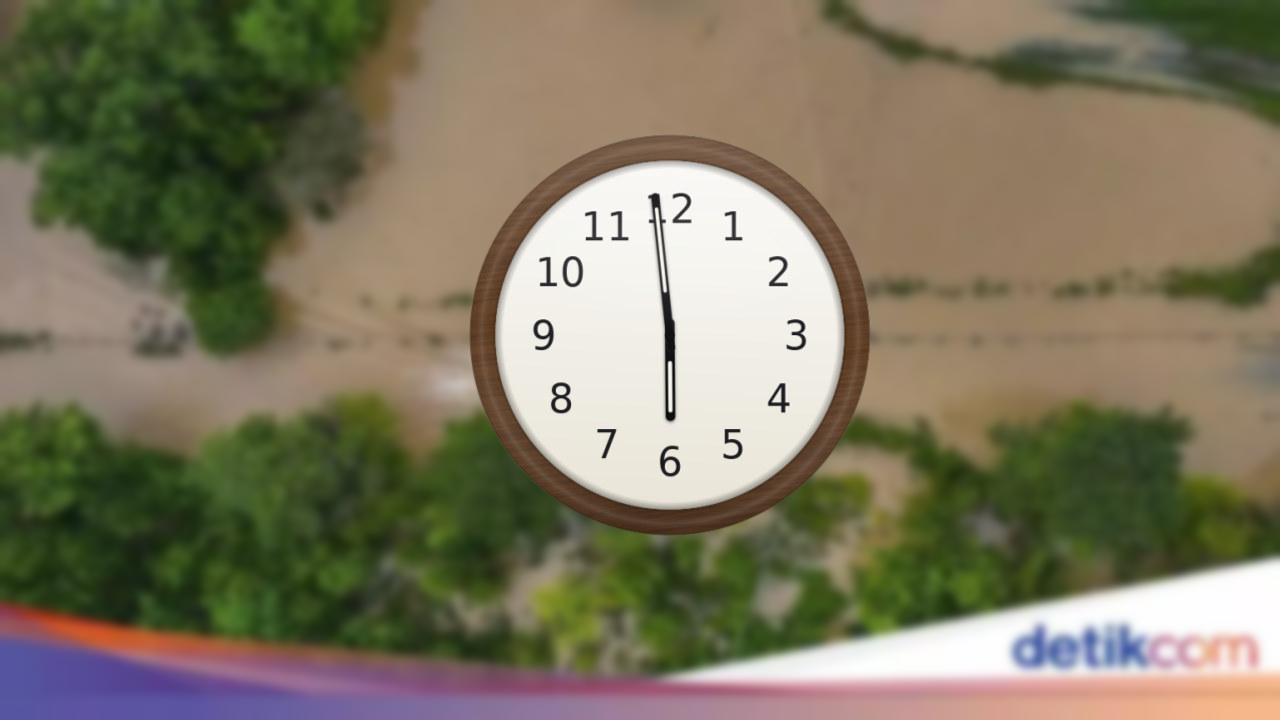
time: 5:59
